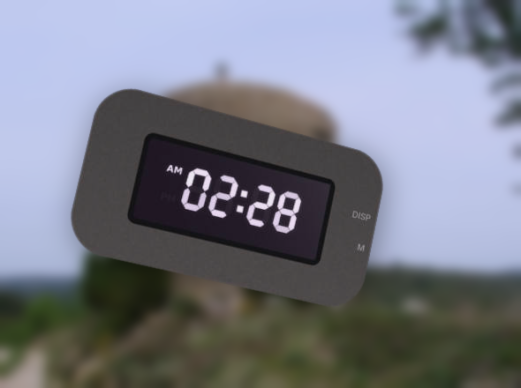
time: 2:28
